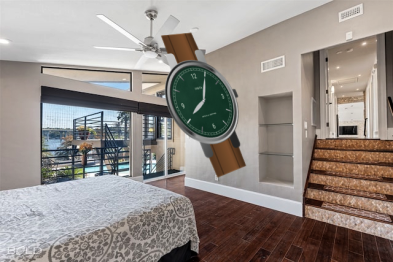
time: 8:05
